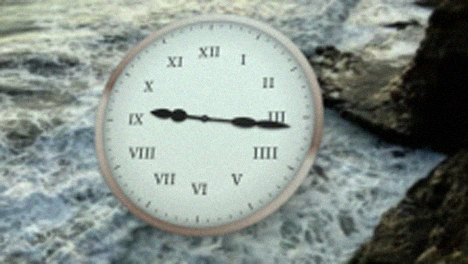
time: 9:16
